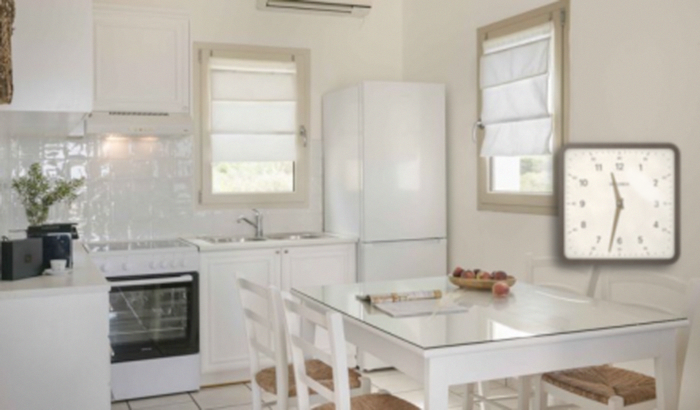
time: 11:32
